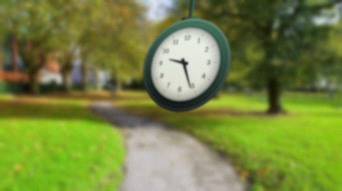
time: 9:26
